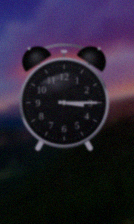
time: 3:15
